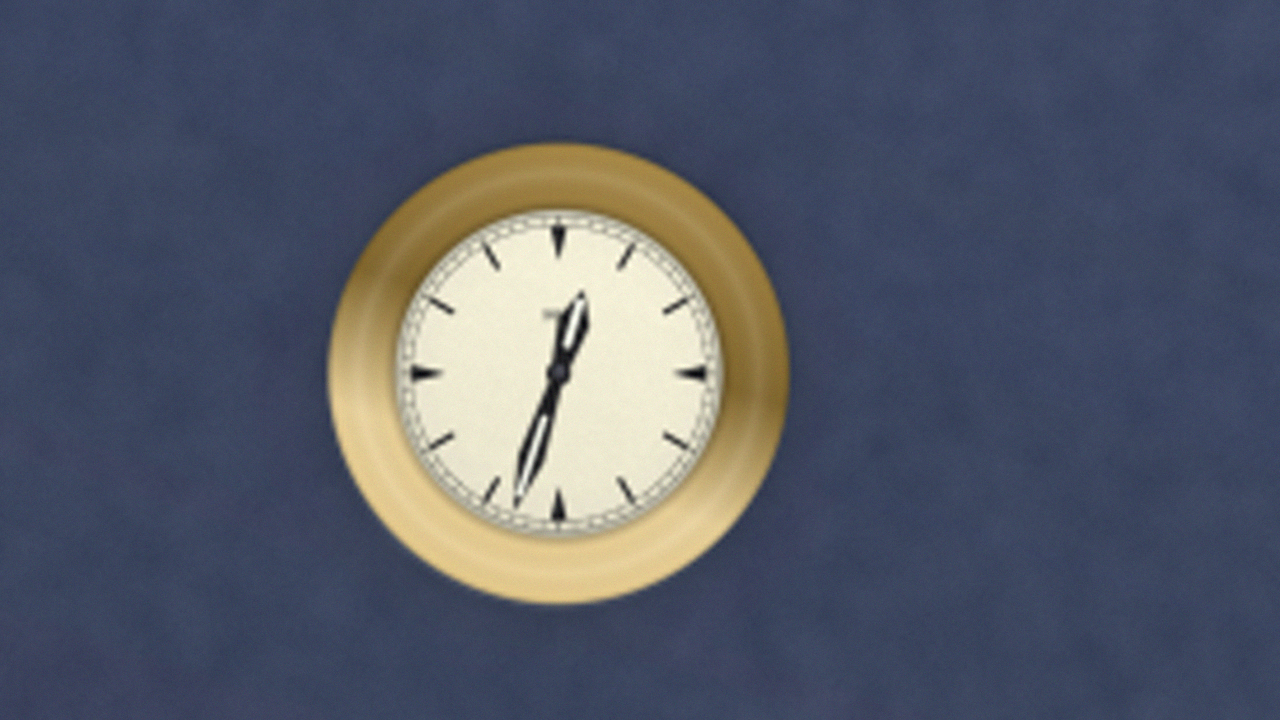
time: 12:33
